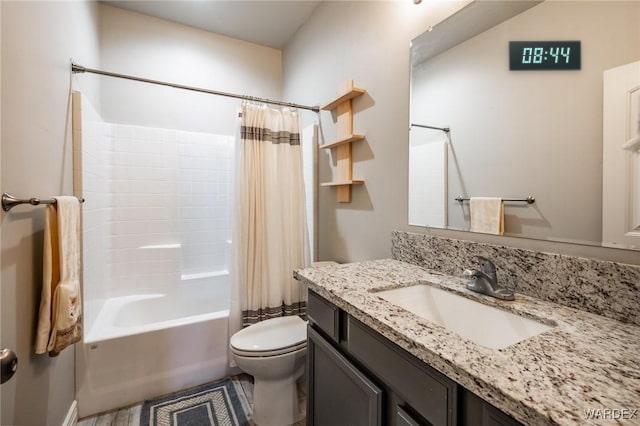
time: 8:44
